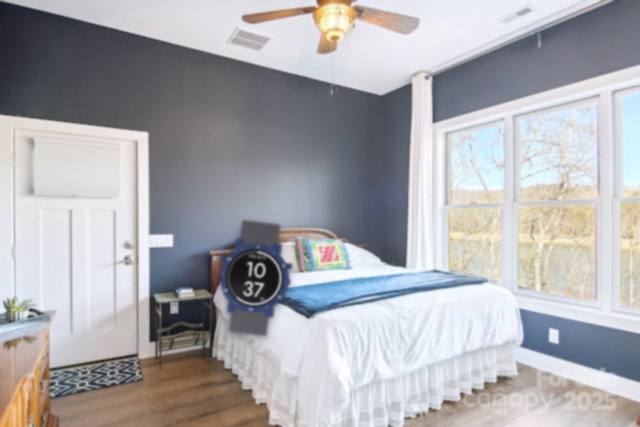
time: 10:37
